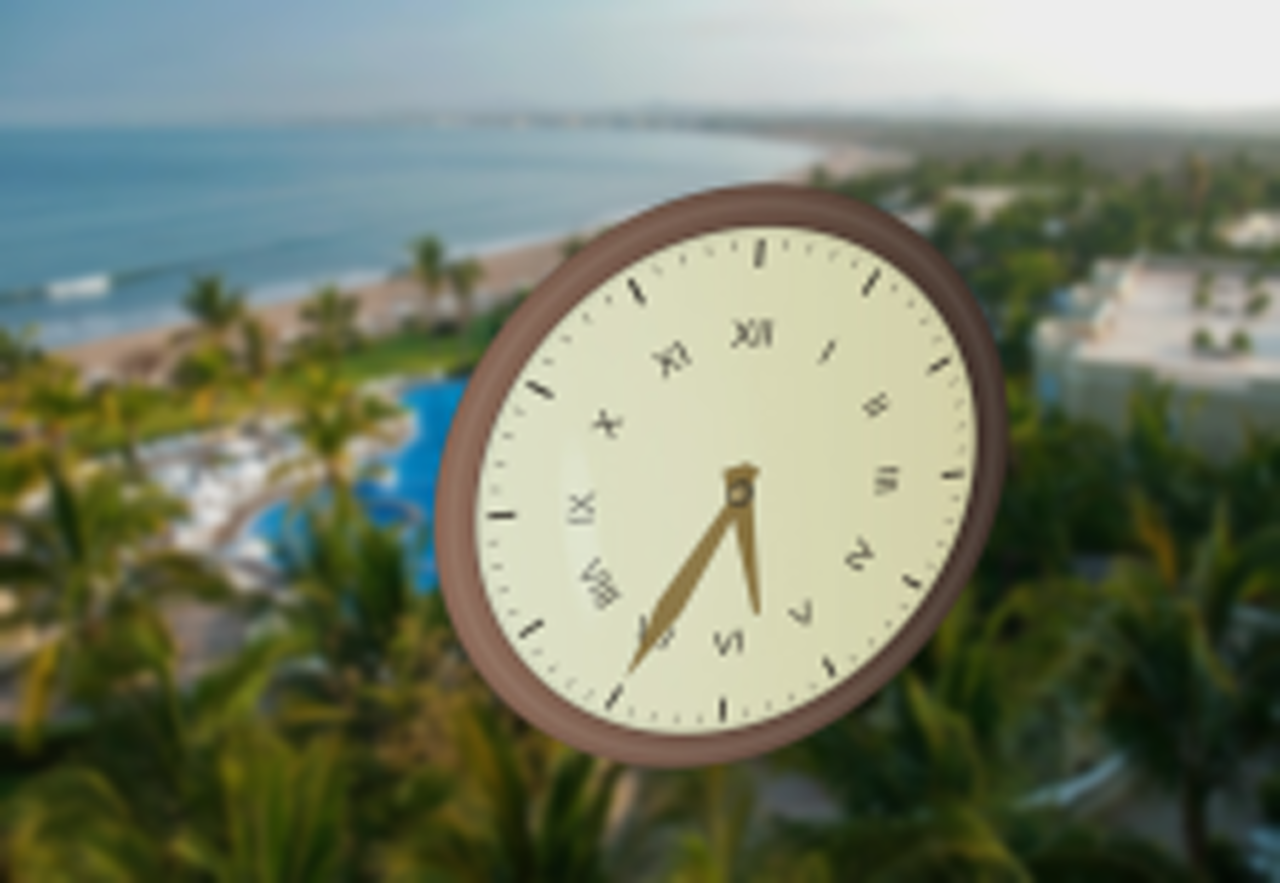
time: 5:35
